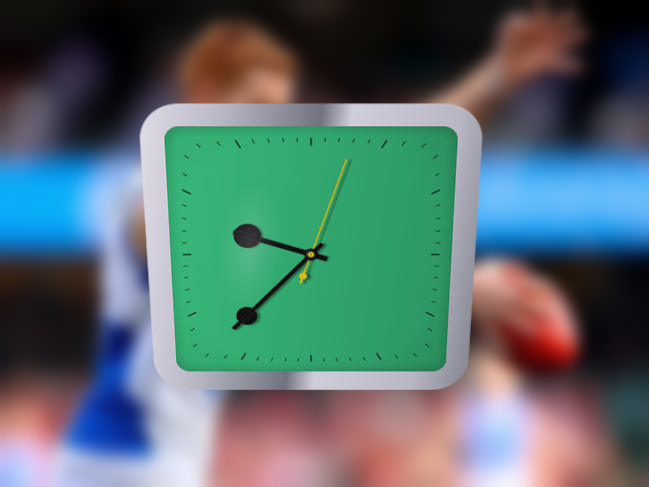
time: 9:37:03
